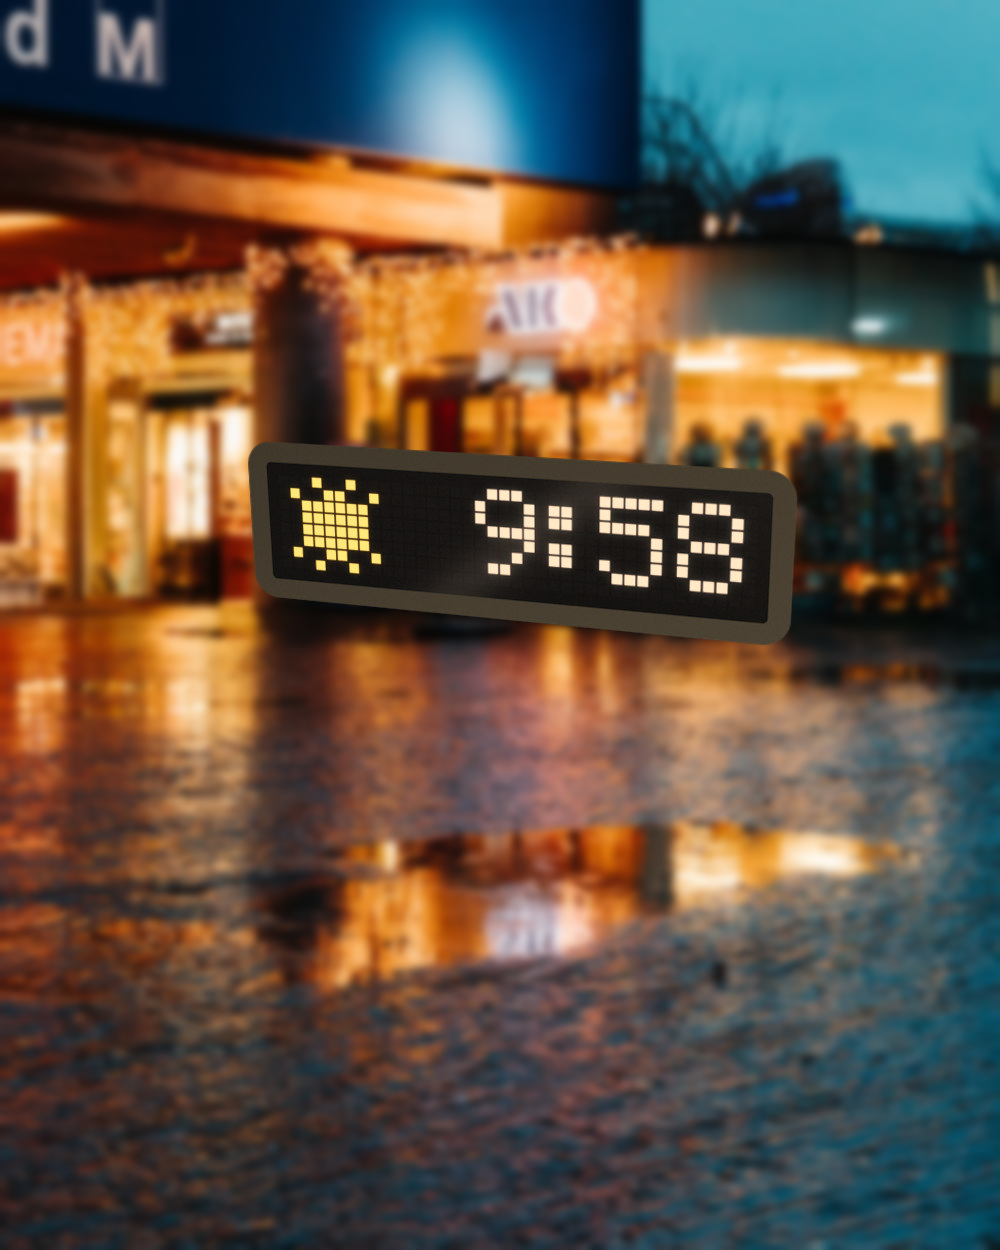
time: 9:58
